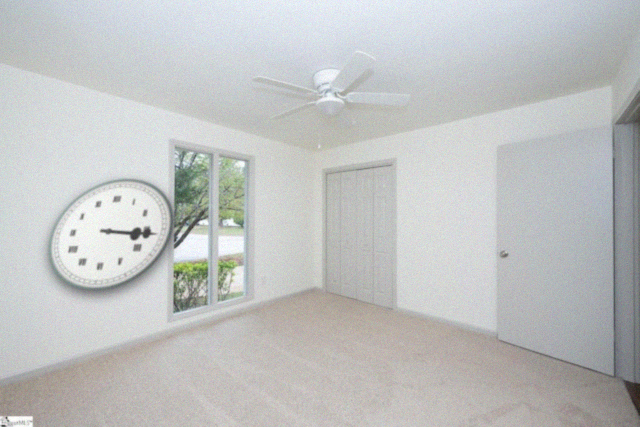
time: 3:16
